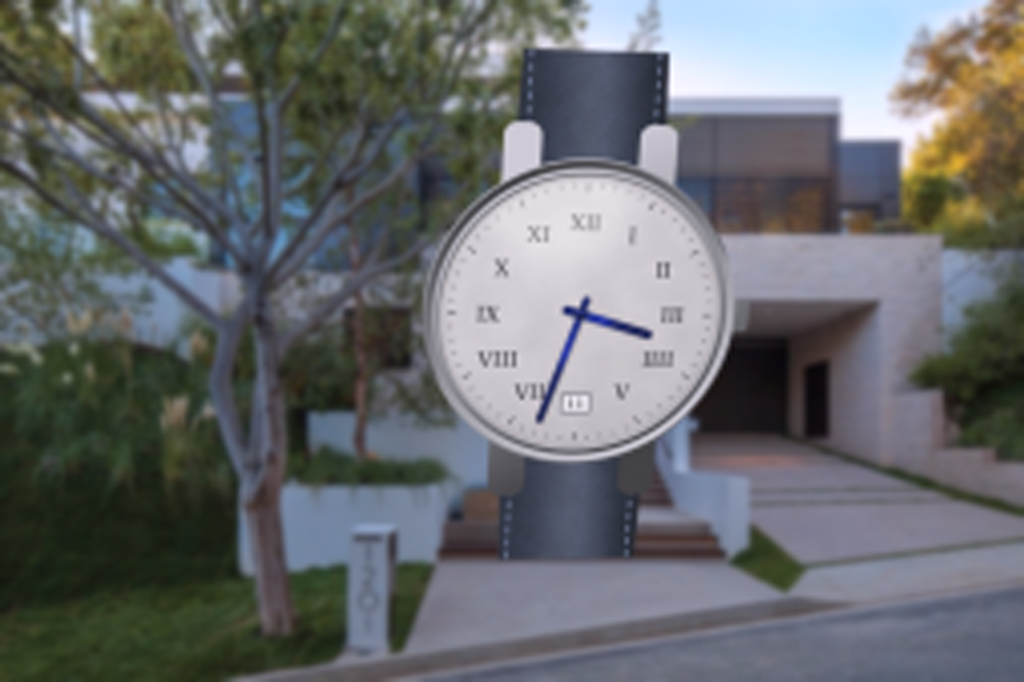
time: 3:33
